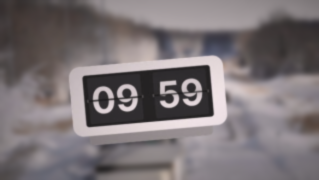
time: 9:59
